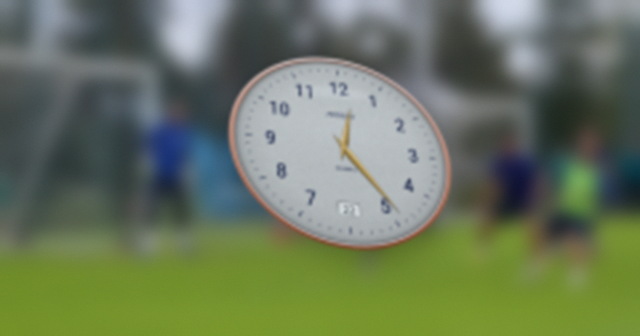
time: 12:24
